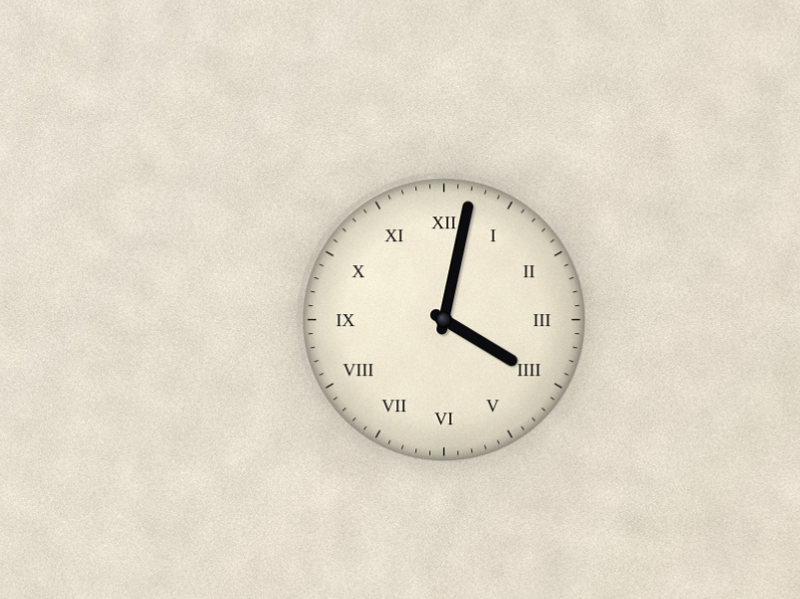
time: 4:02
